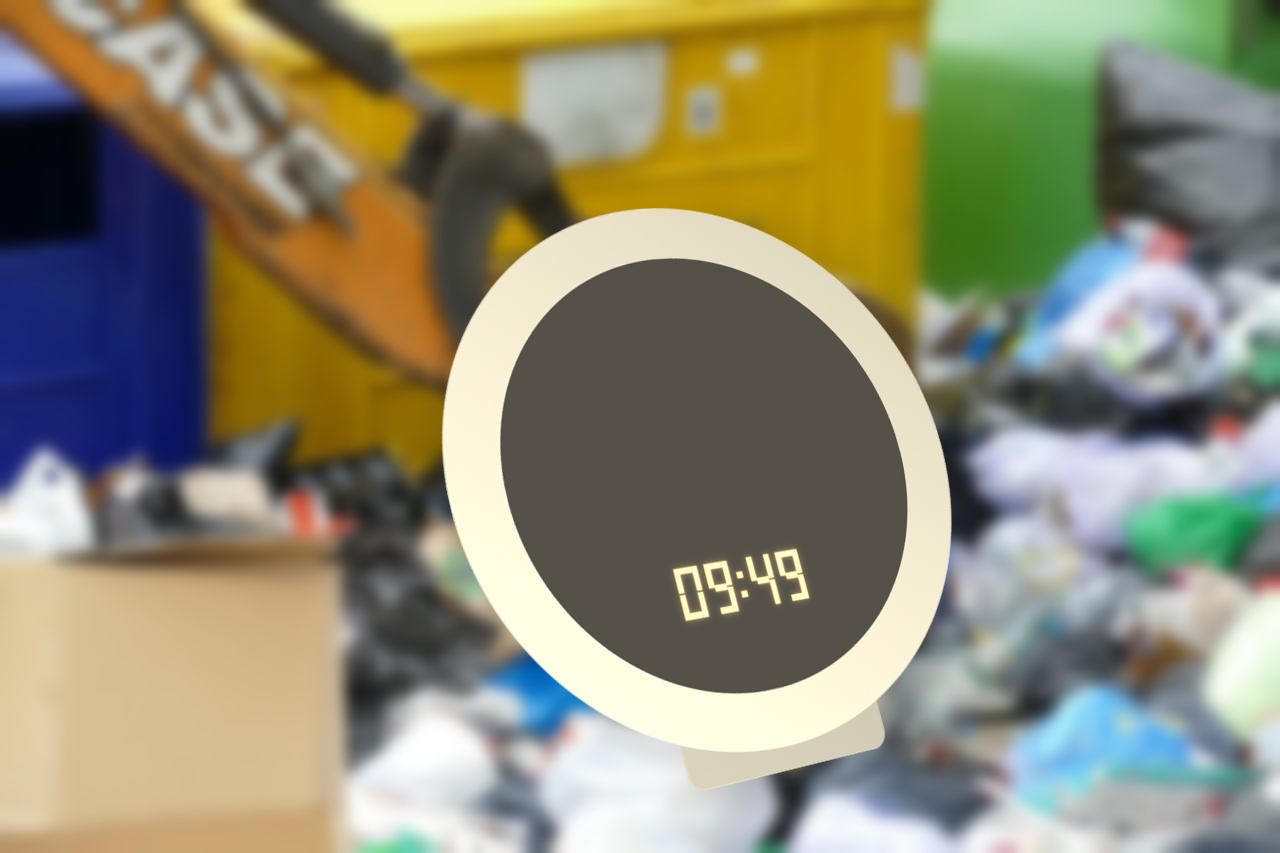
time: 9:49
